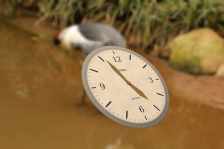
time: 4:56
